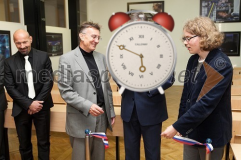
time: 5:49
